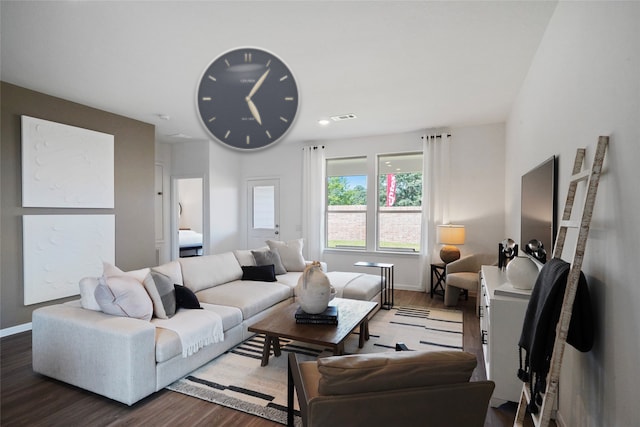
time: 5:06
